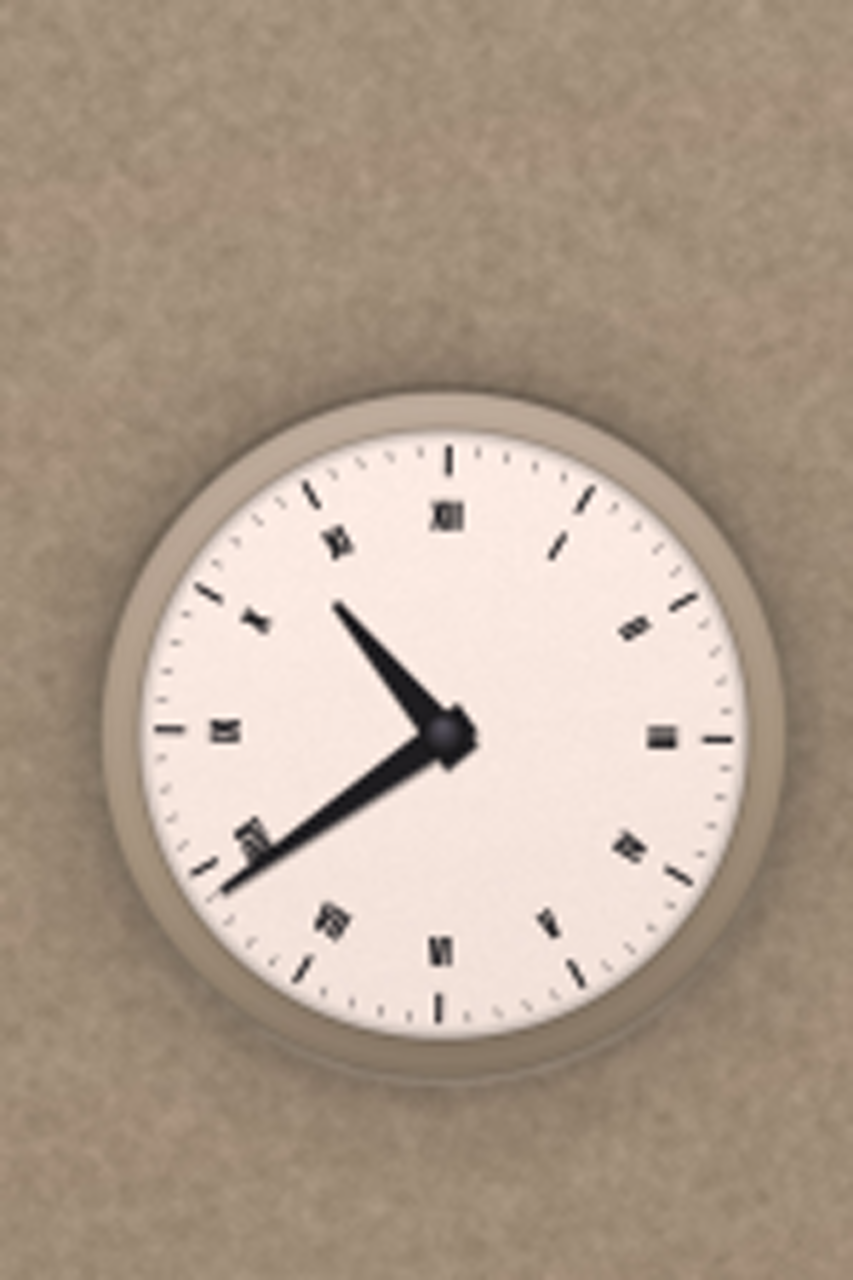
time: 10:39
